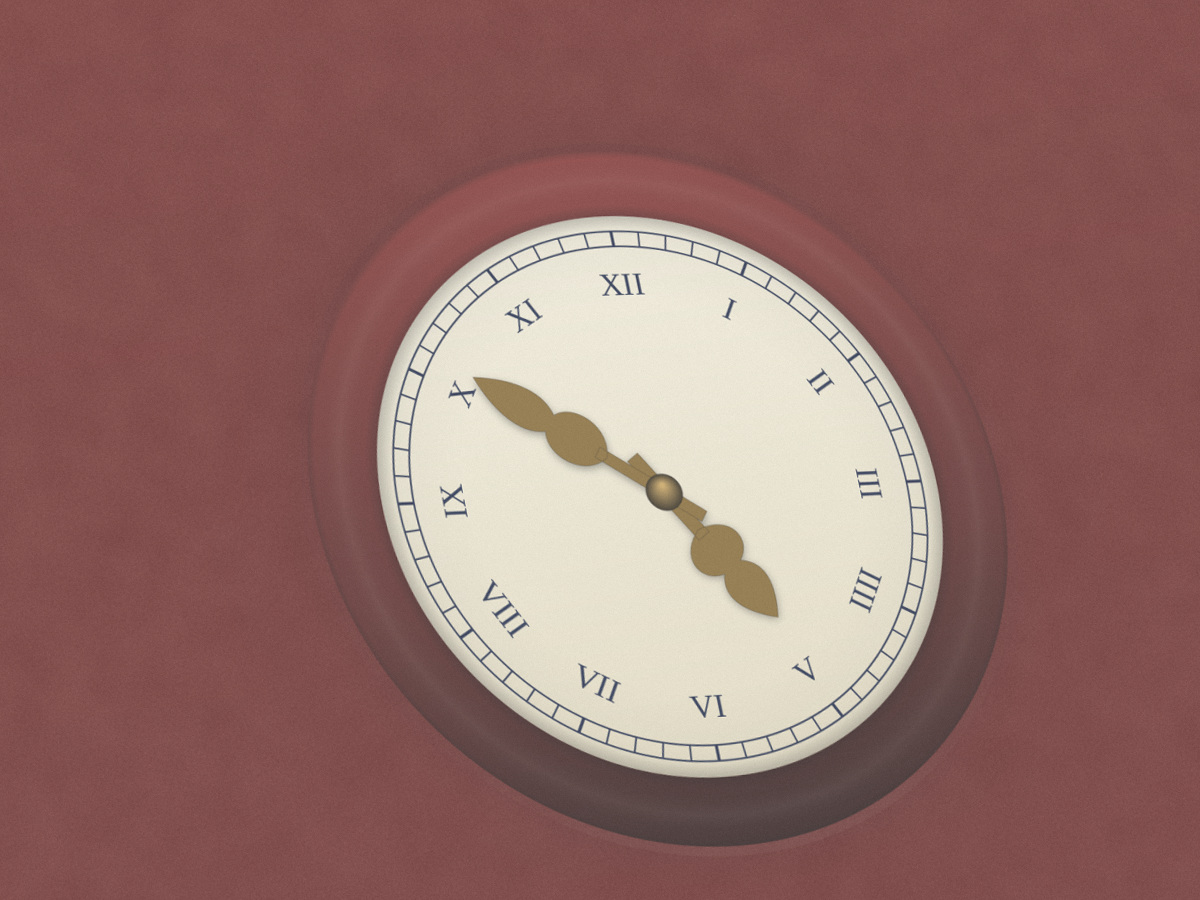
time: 4:51
